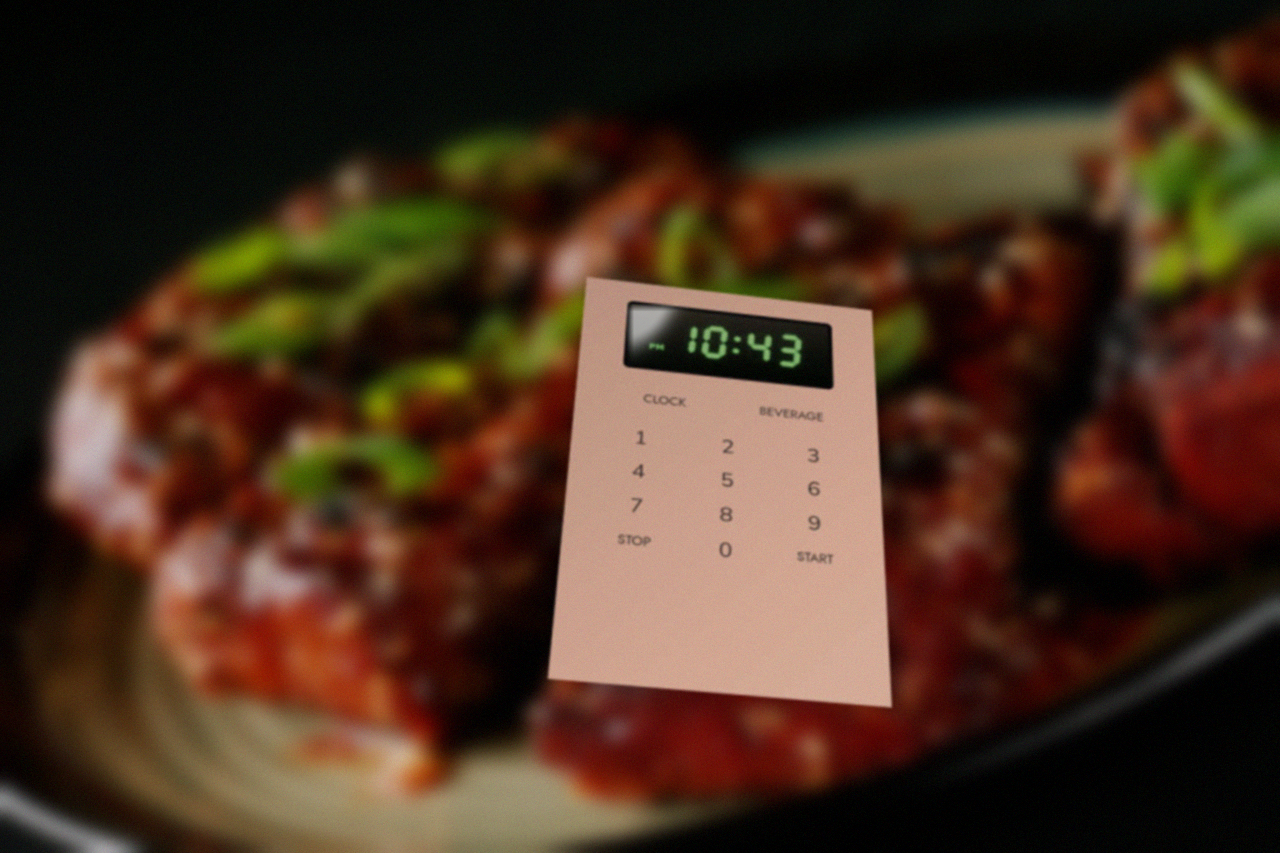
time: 10:43
